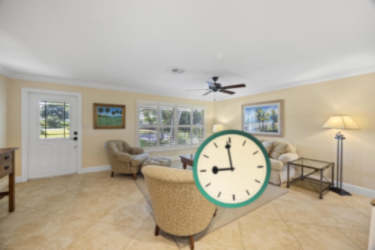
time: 8:59
